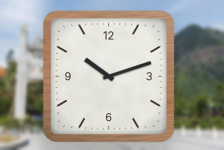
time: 10:12
